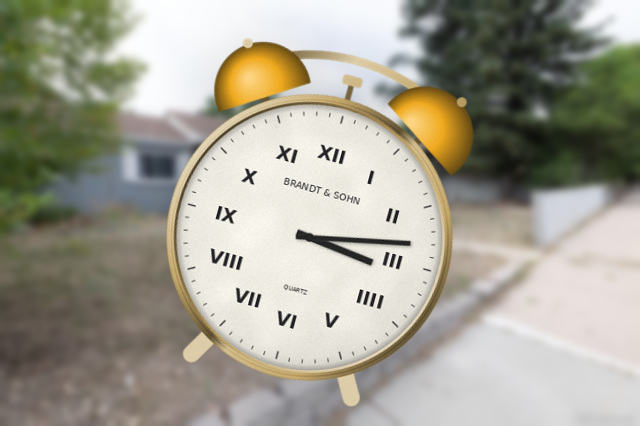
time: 3:13
